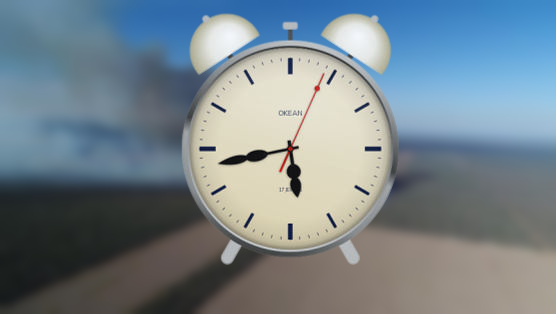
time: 5:43:04
